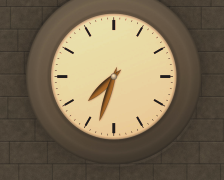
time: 7:33
